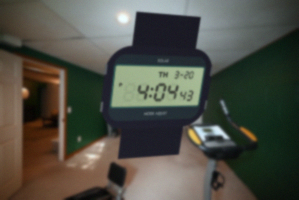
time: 4:04:43
